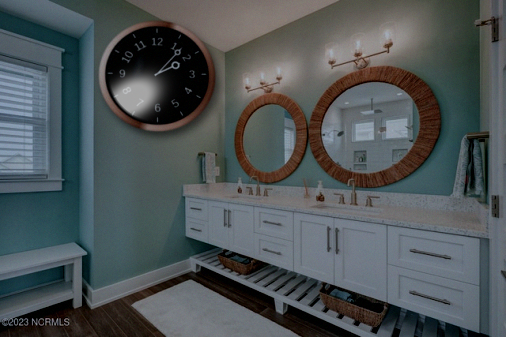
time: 2:07
